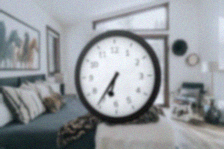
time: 6:36
